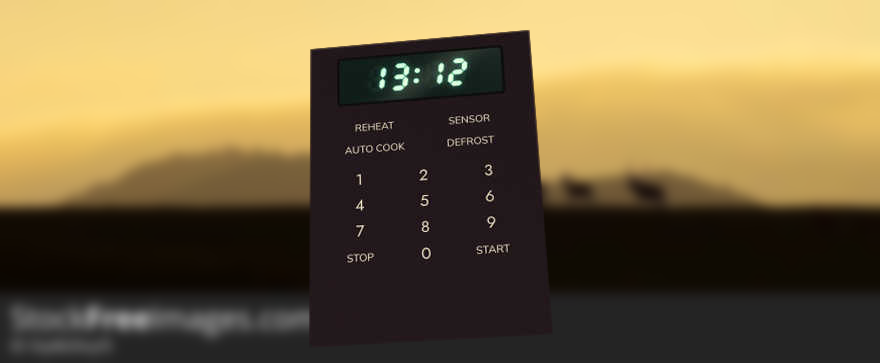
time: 13:12
